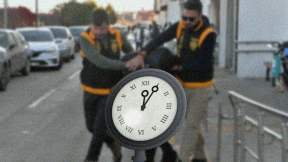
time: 12:05
